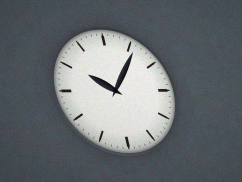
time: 10:06
